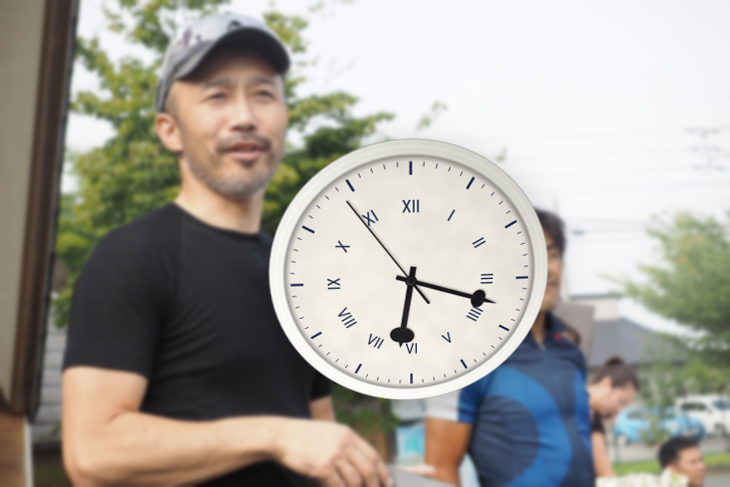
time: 6:17:54
